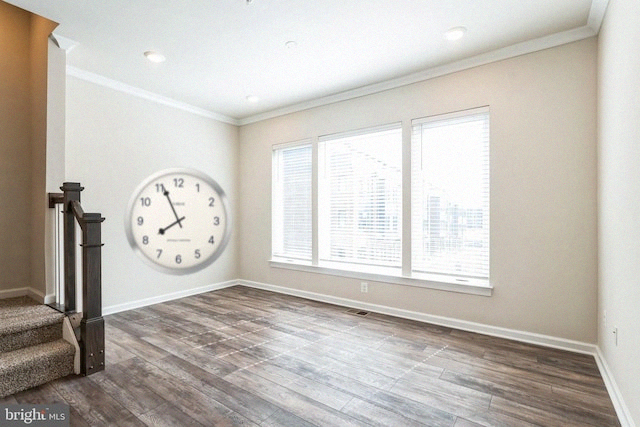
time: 7:56
